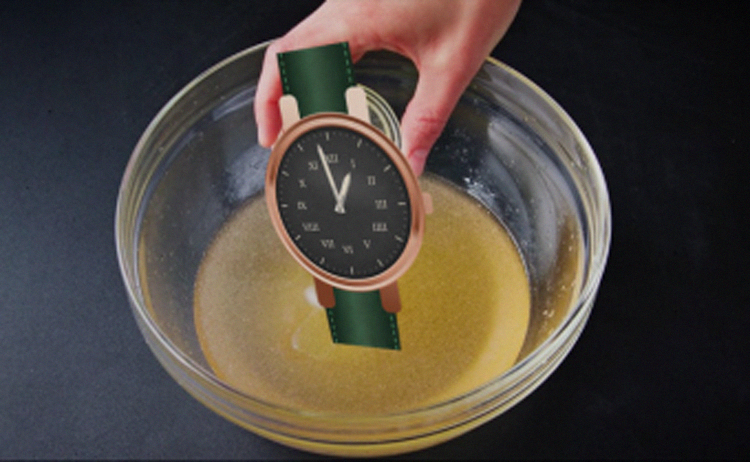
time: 12:58
